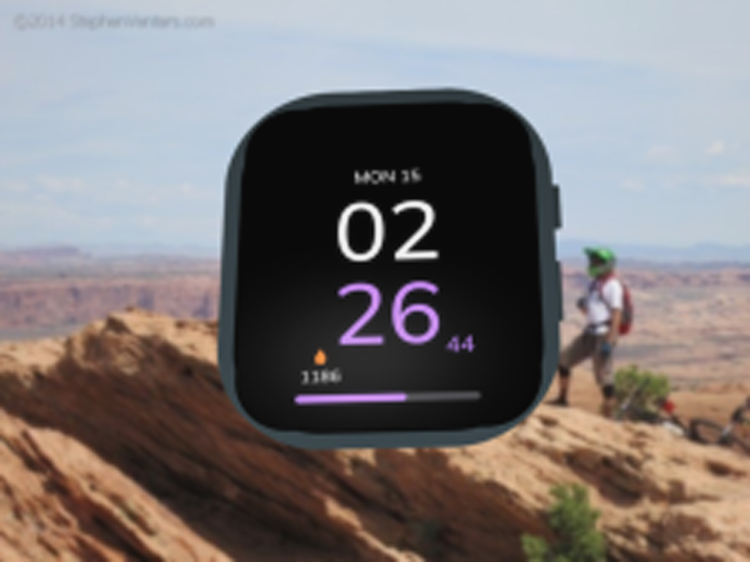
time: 2:26
